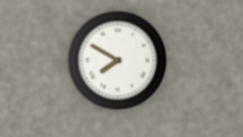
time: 7:50
